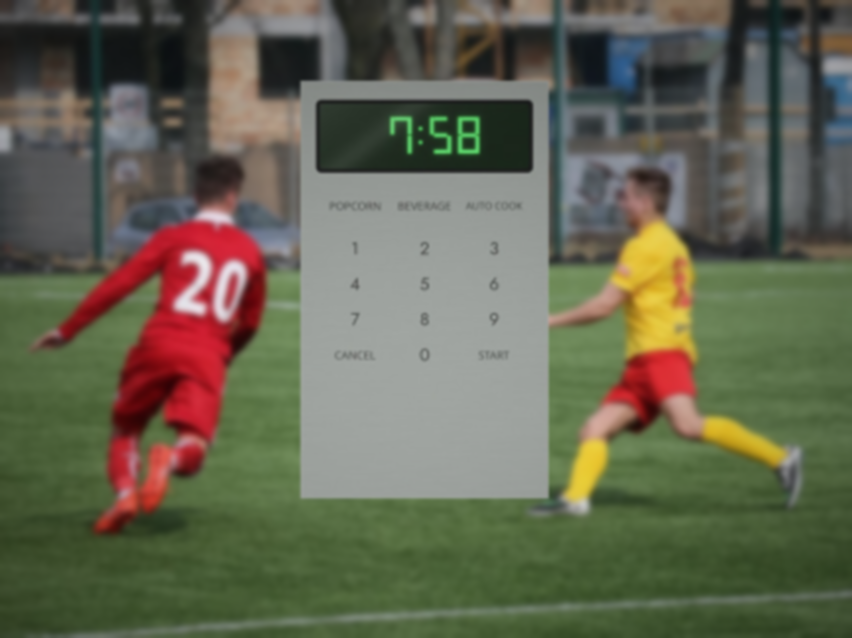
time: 7:58
